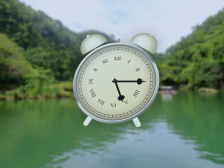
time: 5:15
